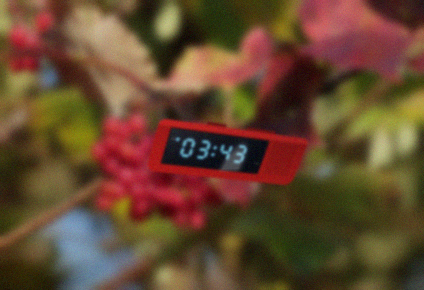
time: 3:43
